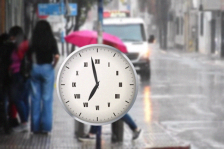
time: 6:58
